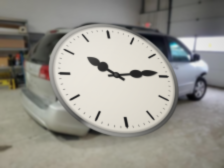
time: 10:14
